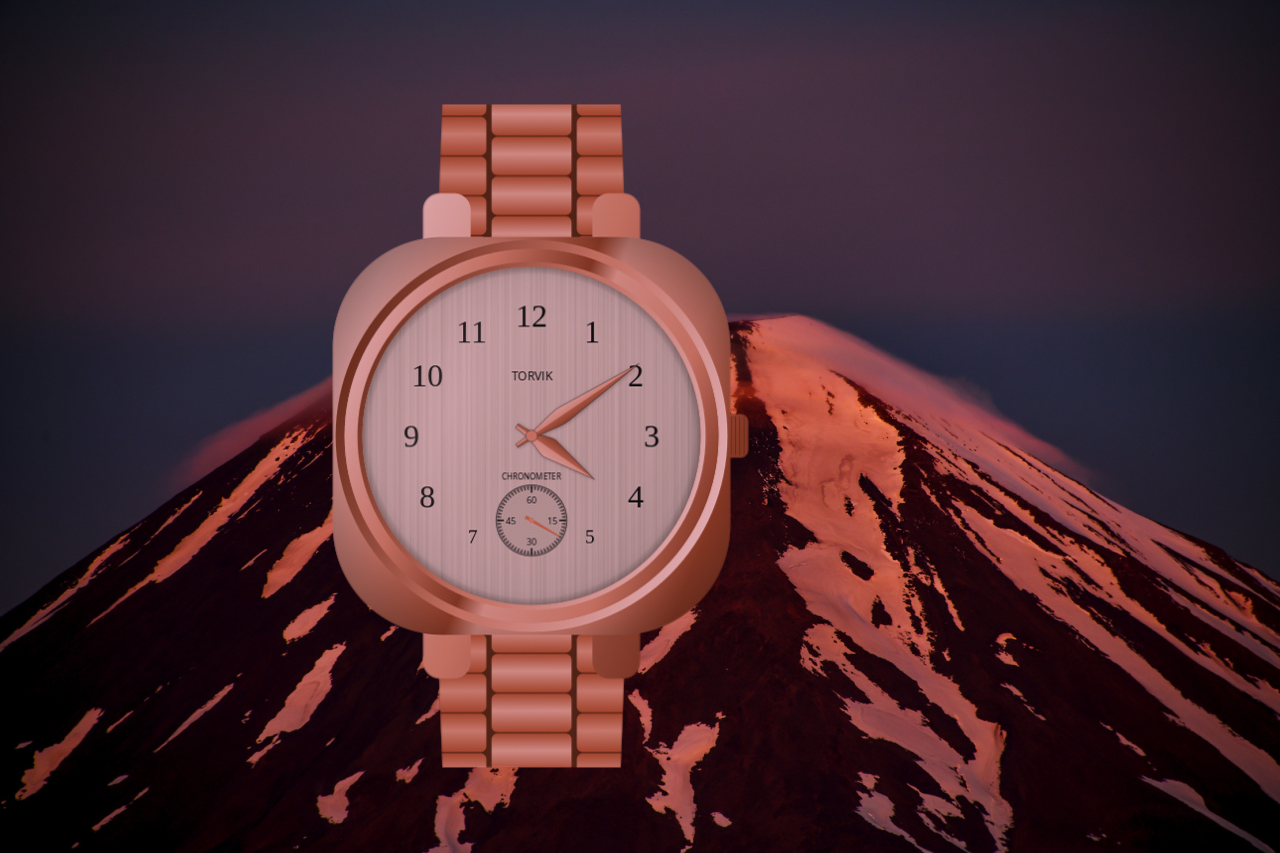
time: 4:09:20
